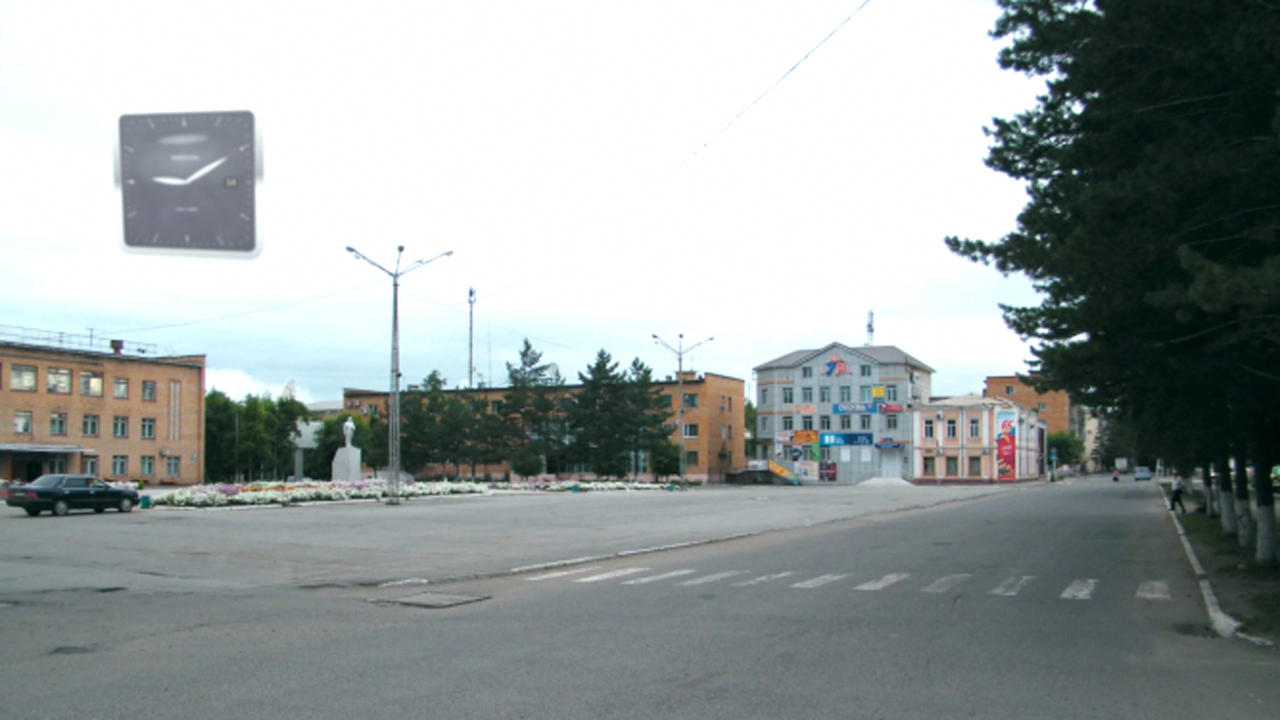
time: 9:10
